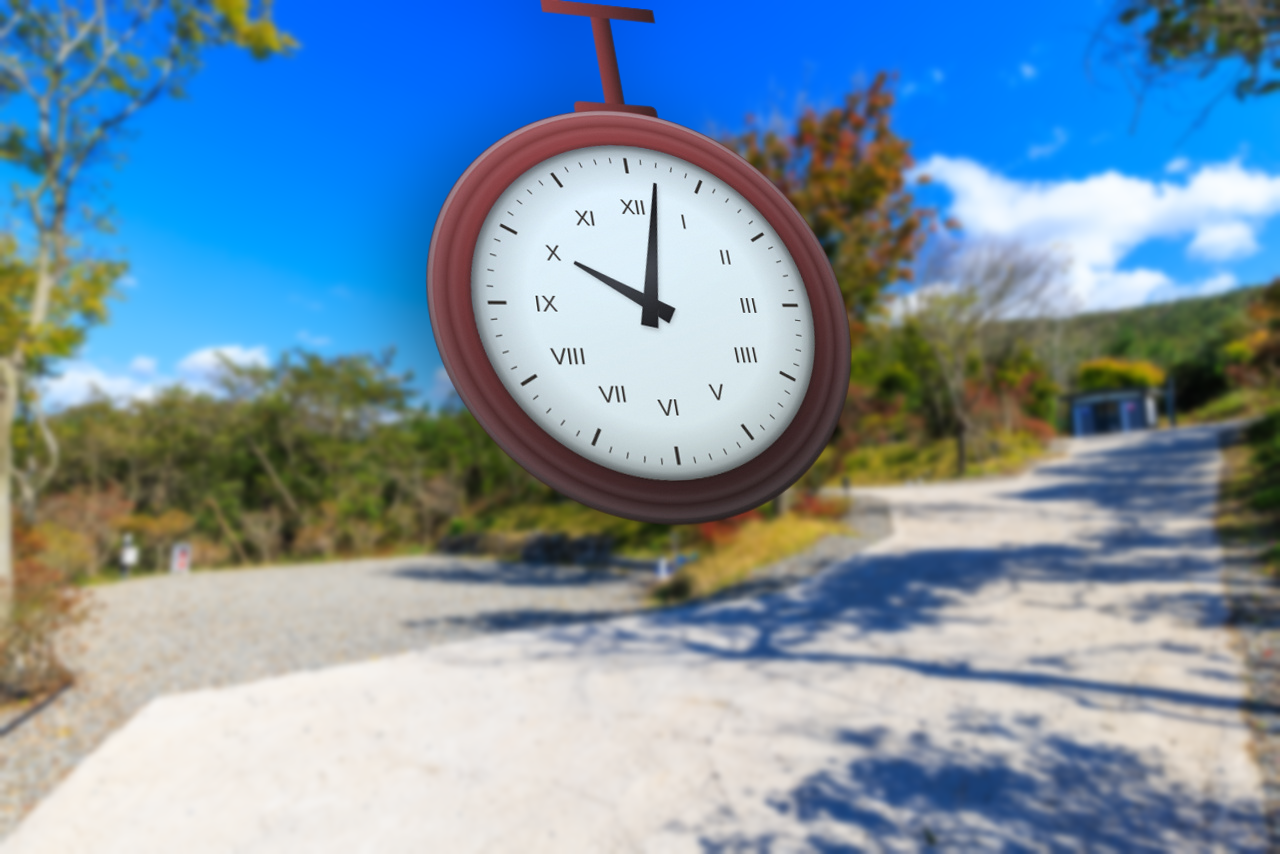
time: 10:02
